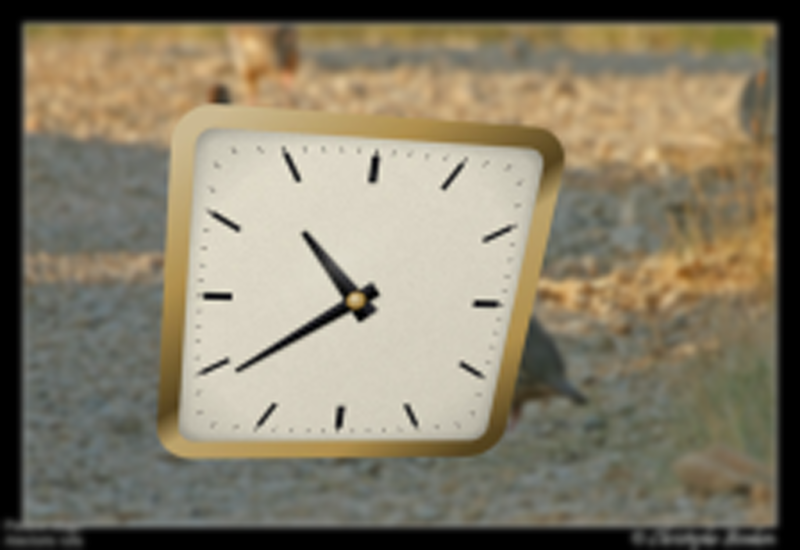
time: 10:39
